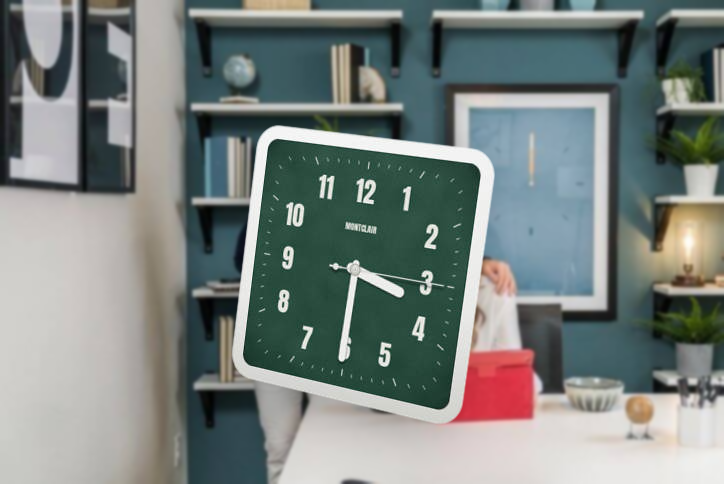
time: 3:30:15
